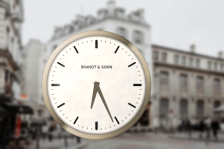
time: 6:26
